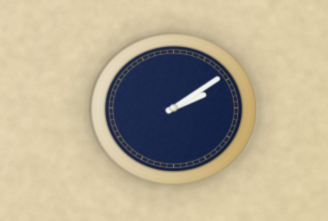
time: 2:09
